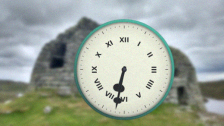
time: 6:32
